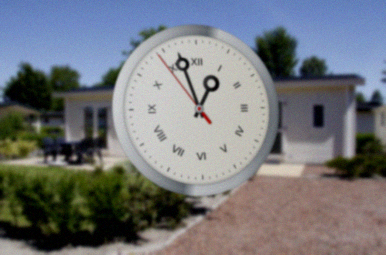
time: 12:56:54
